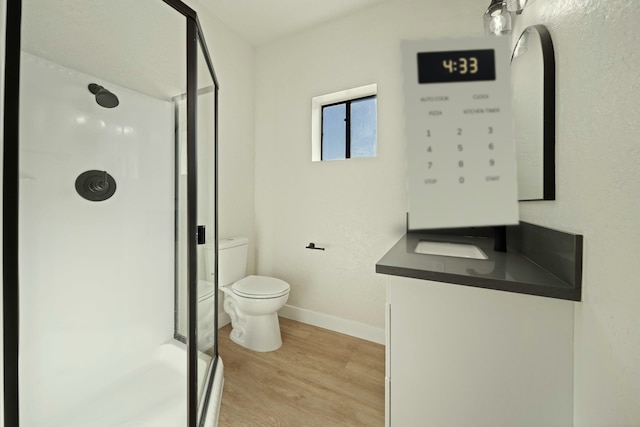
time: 4:33
